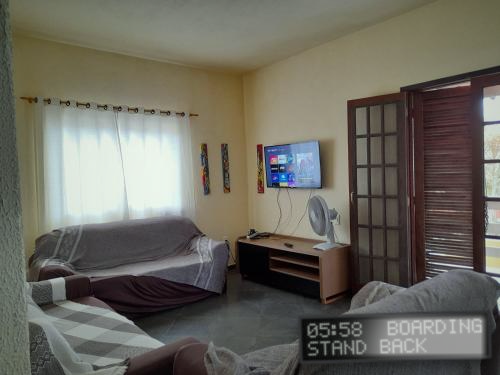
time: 5:58
